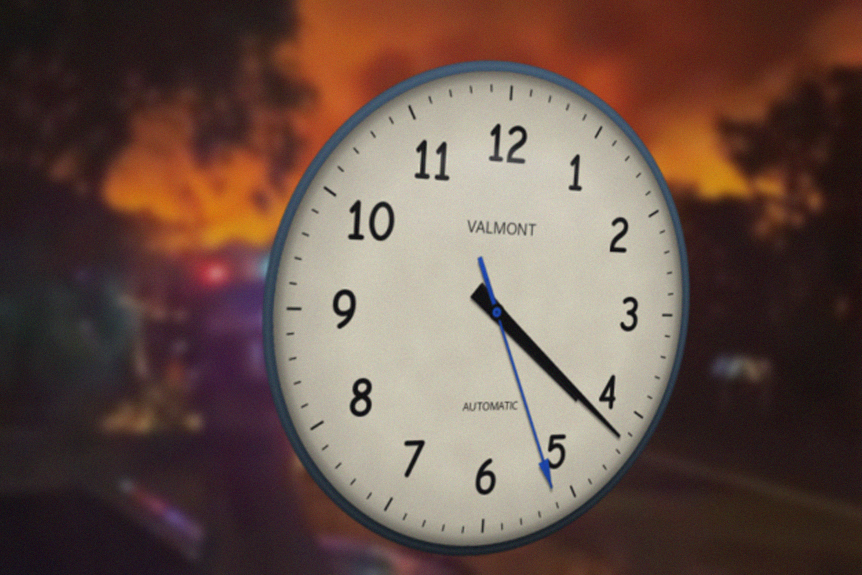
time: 4:21:26
